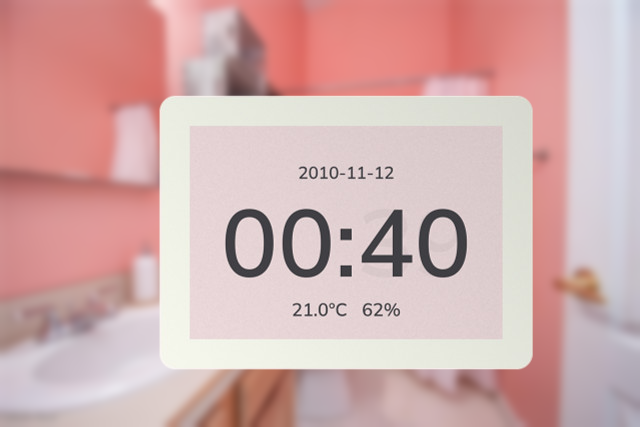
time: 0:40
